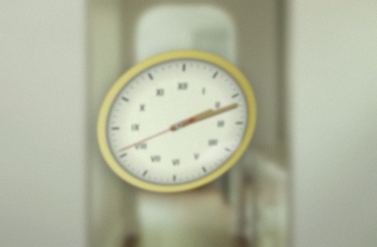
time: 2:11:41
